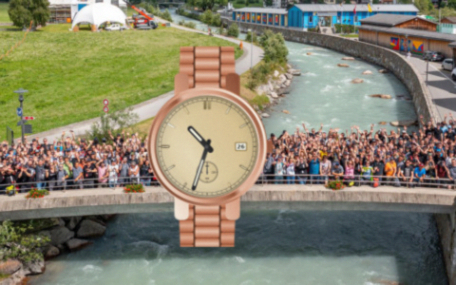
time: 10:33
